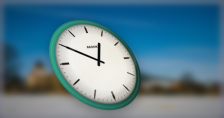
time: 12:50
